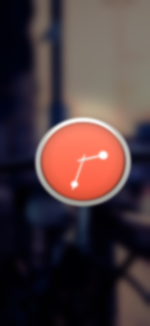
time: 2:33
